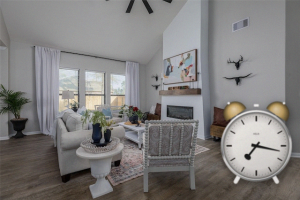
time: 7:17
